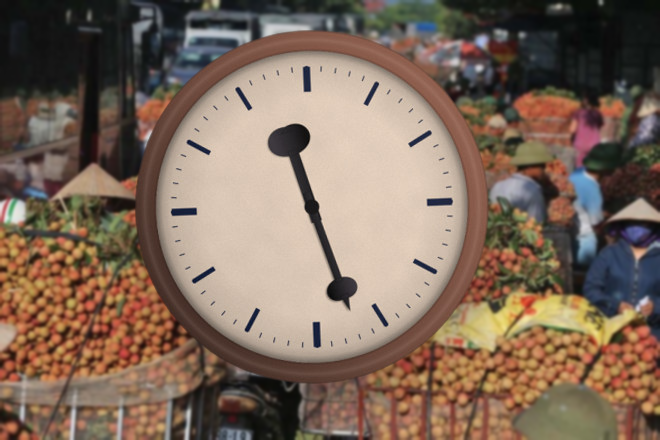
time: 11:27
